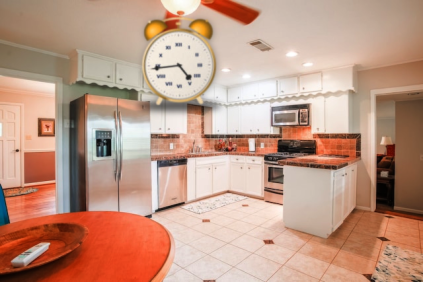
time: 4:44
